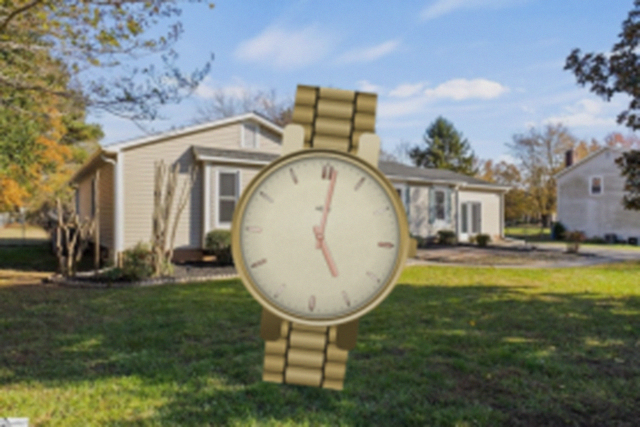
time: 5:01
